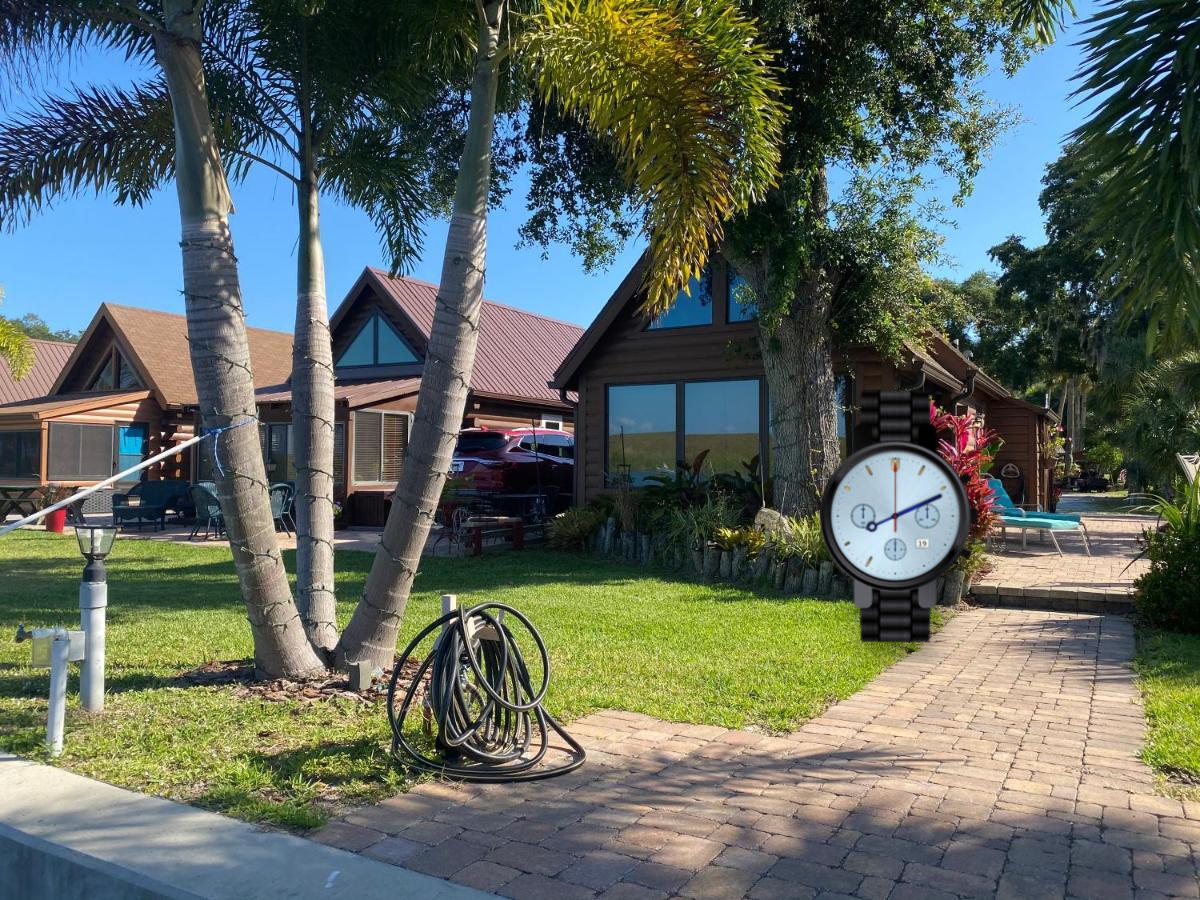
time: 8:11
